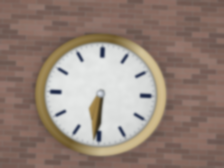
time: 6:31
